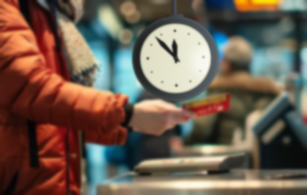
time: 11:53
